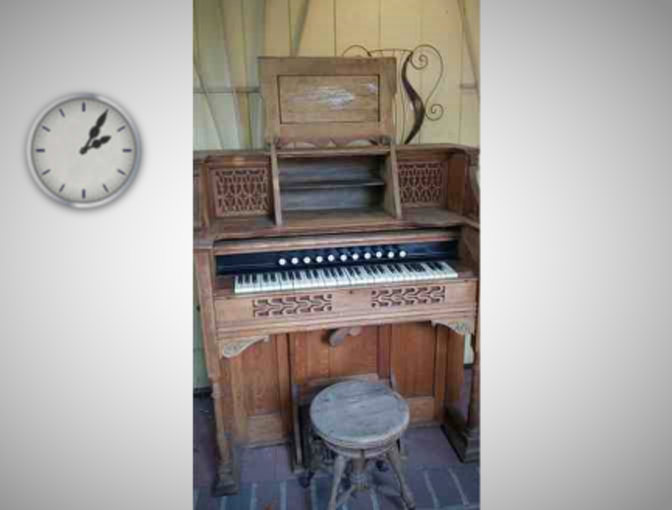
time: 2:05
